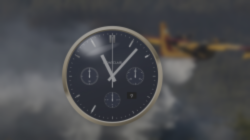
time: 11:07
